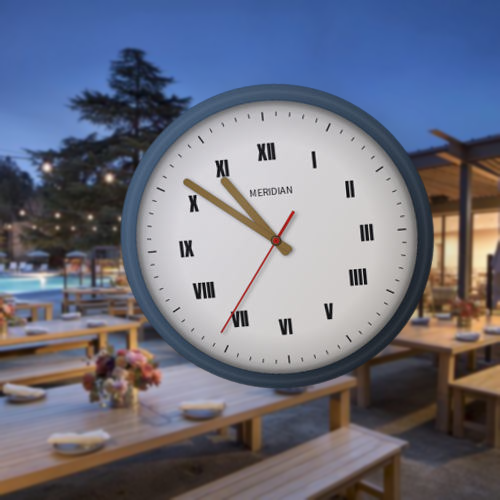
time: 10:51:36
